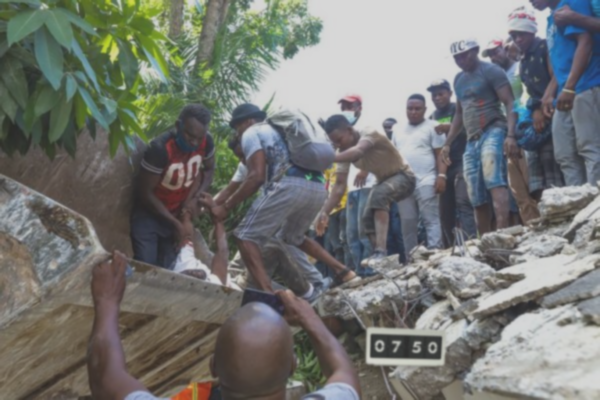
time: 7:50
